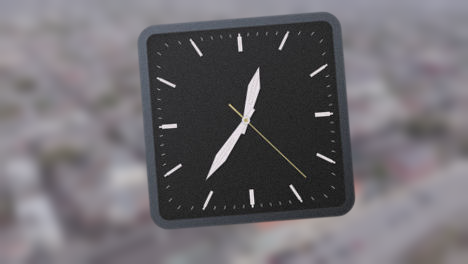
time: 12:36:23
